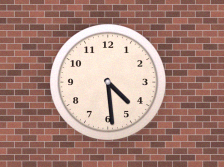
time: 4:29
